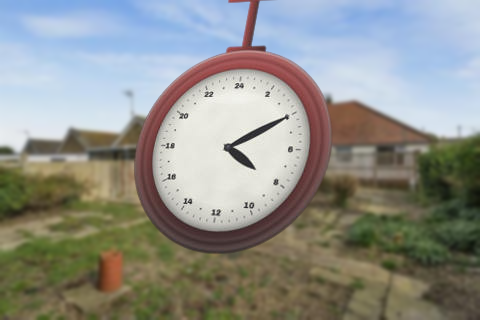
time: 8:10
